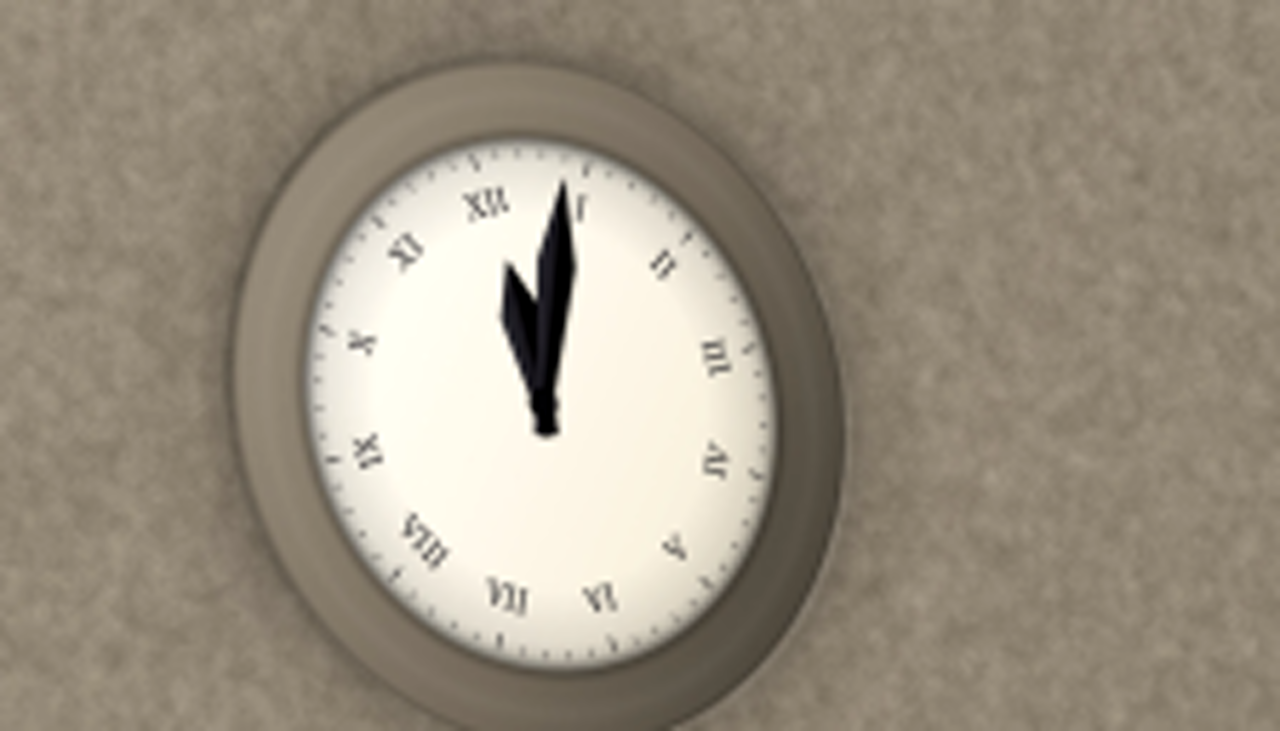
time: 12:04
